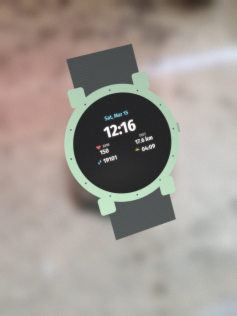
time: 12:16
